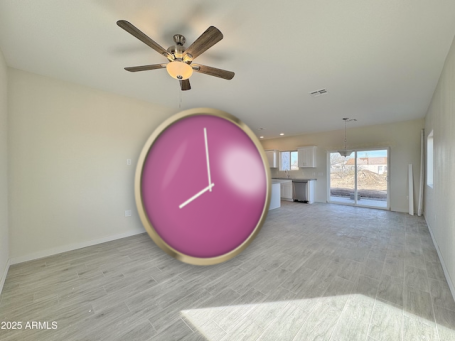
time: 7:59
